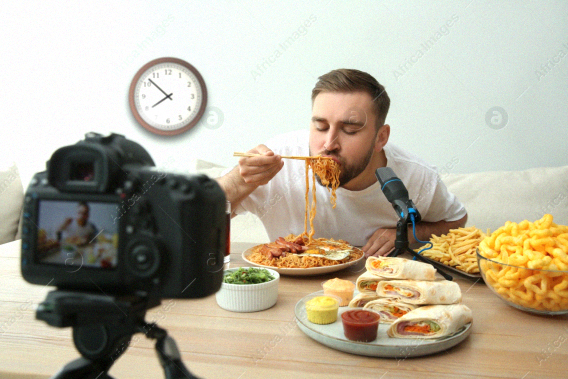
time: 7:52
